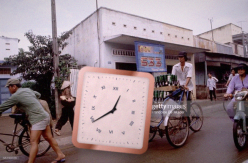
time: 12:39
